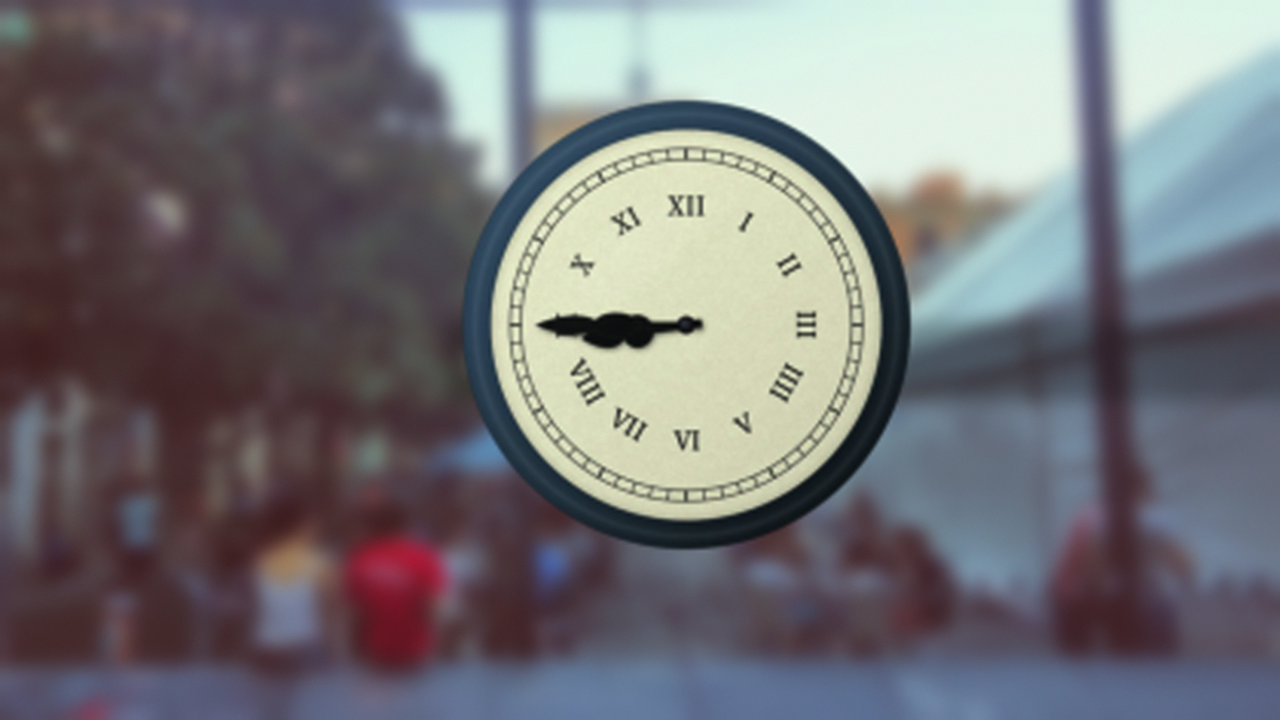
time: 8:45
